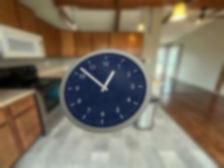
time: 12:52
